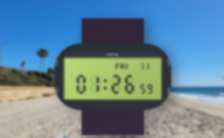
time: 1:26
